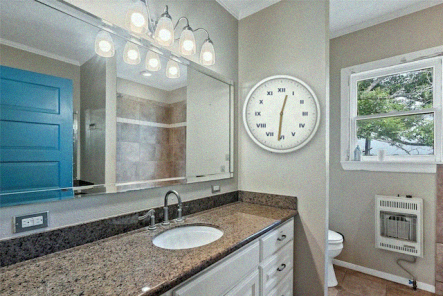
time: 12:31
